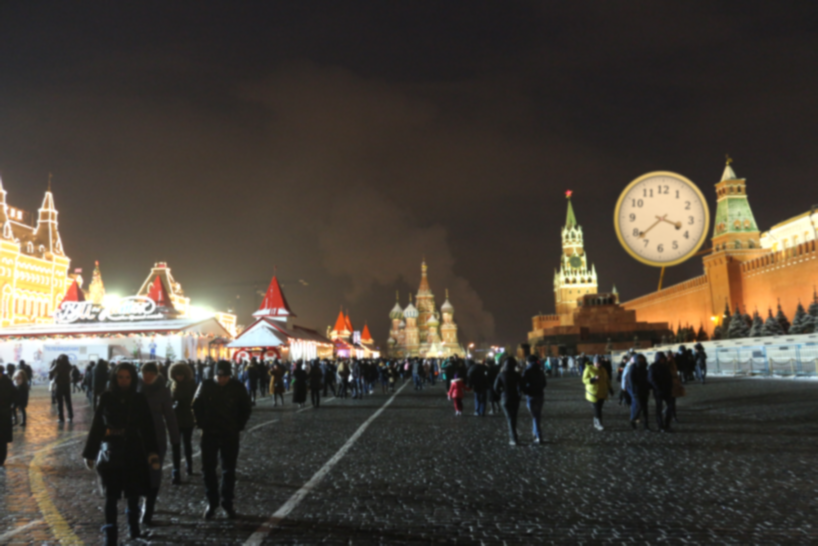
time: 3:38
